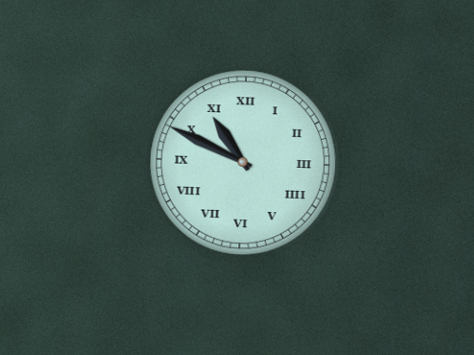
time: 10:49
